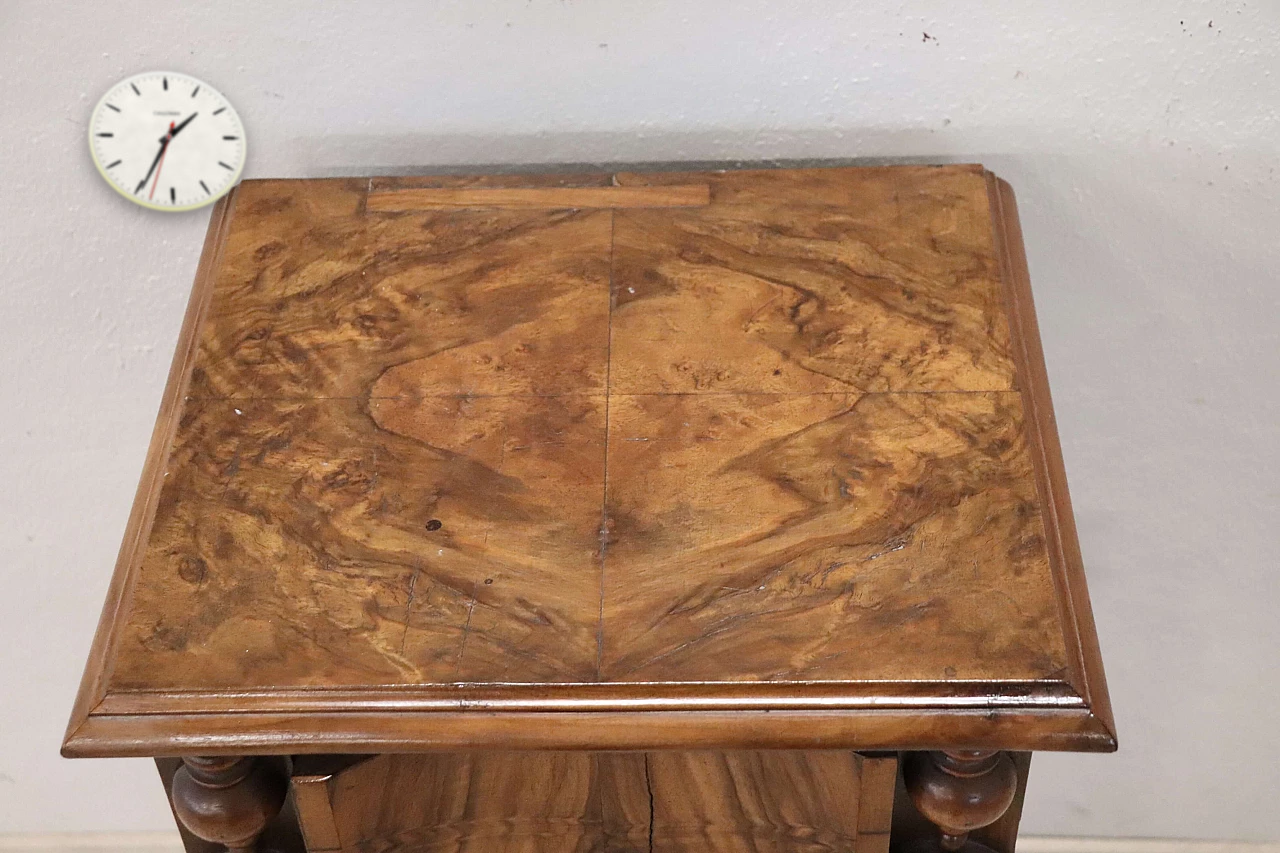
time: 1:34:33
